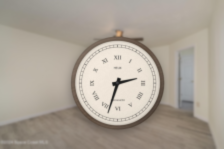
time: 2:33
